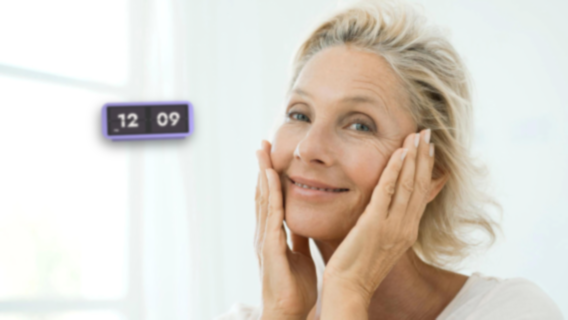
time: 12:09
